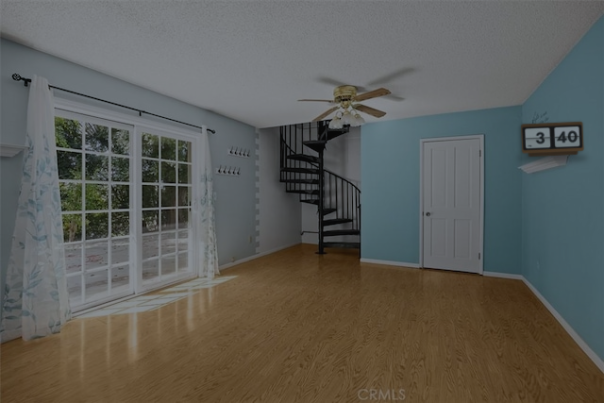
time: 3:40
